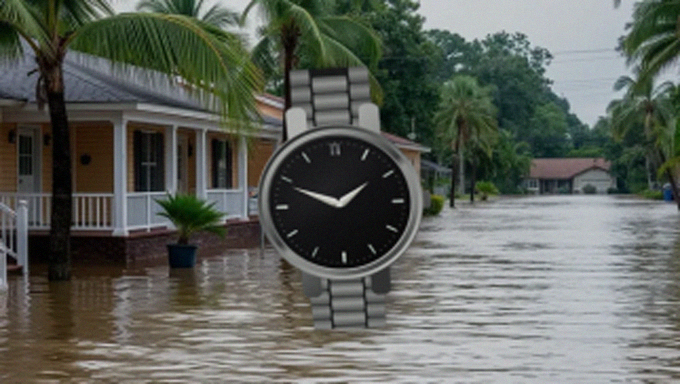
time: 1:49
